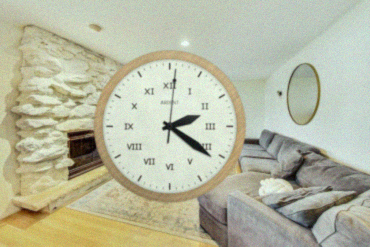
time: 2:21:01
